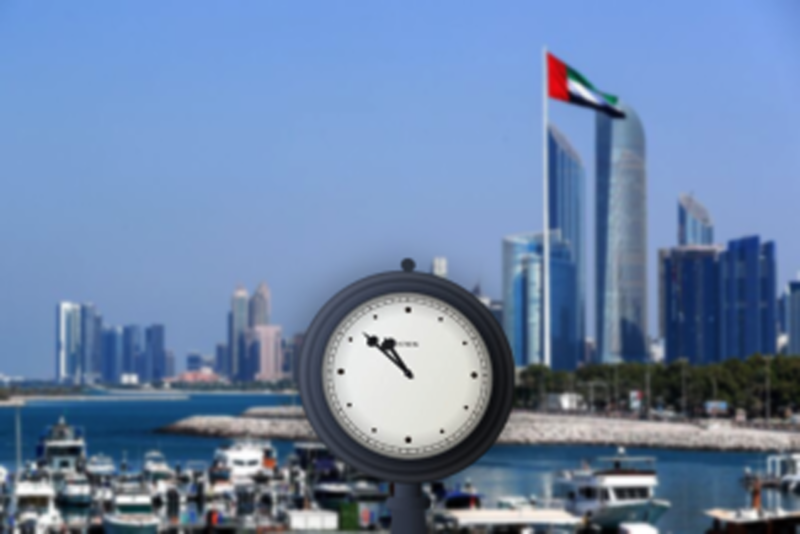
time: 10:52
